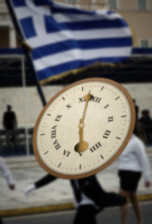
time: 4:57
